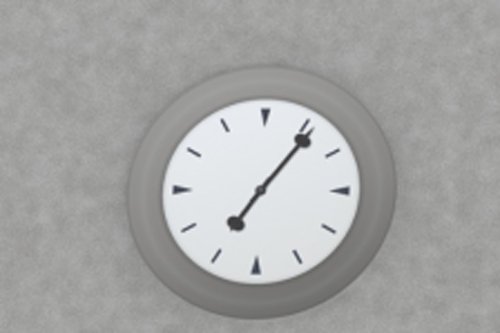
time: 7:06
